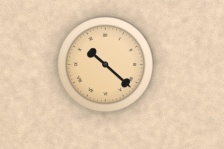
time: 10:22
